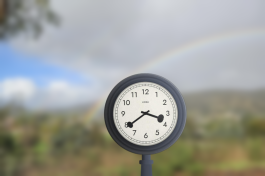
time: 3:39
